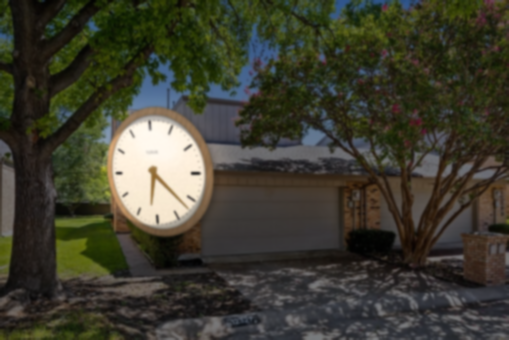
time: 6:22
